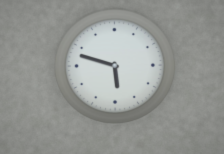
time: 5:48
